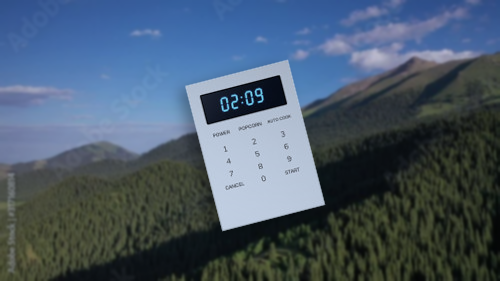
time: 2:09
